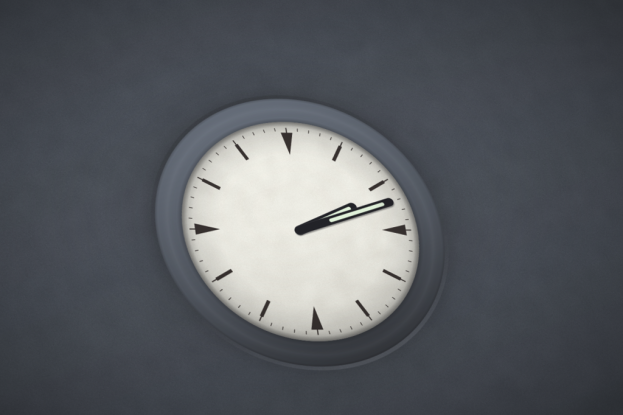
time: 2:12
